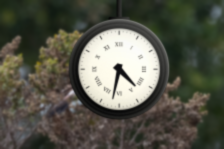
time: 4:32
